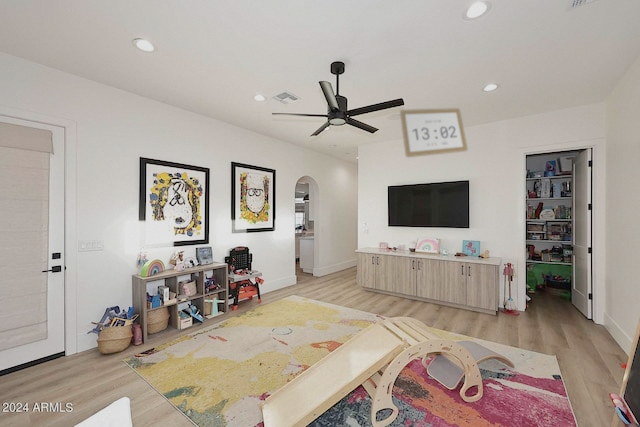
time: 13:02
